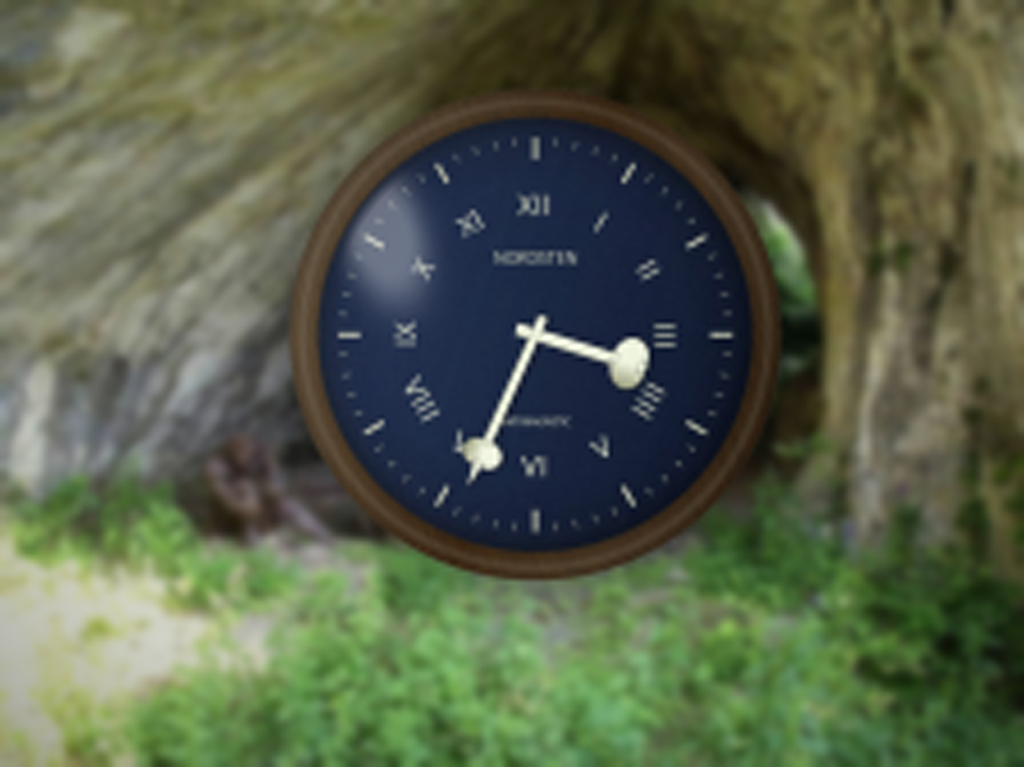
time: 3:34
